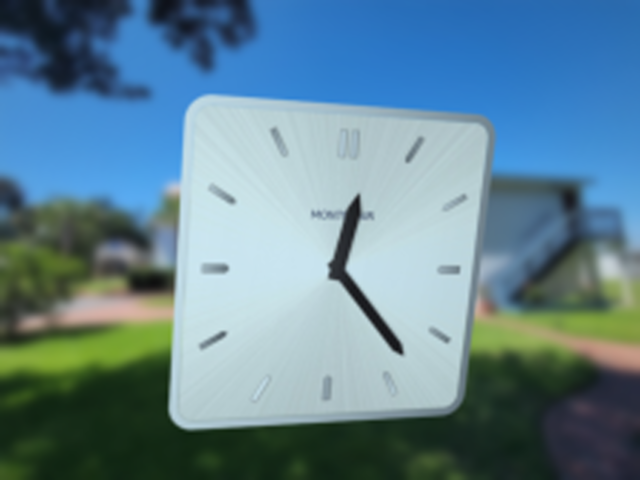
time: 12:23
